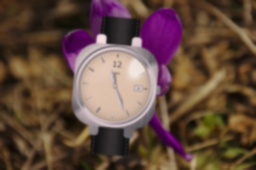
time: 11:26
